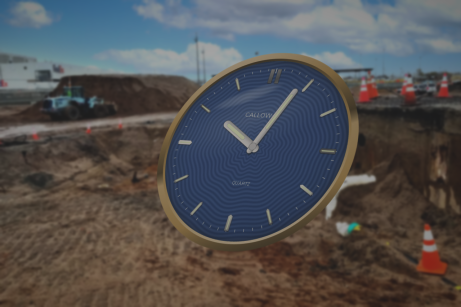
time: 10:04
